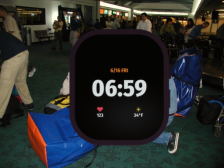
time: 6:59
